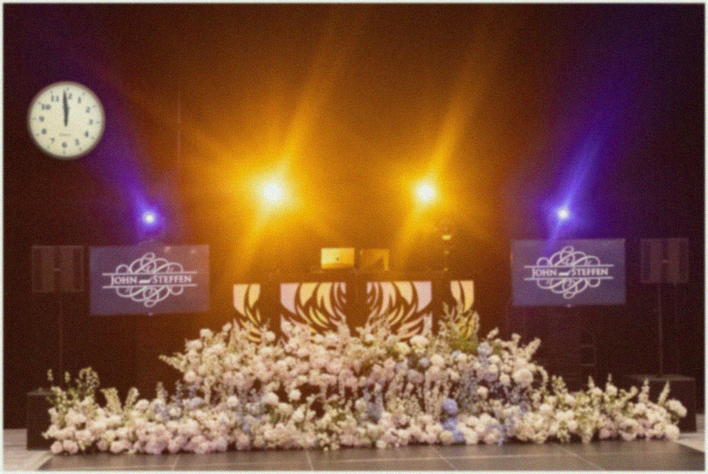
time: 11:59
